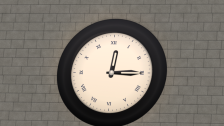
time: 12:15
